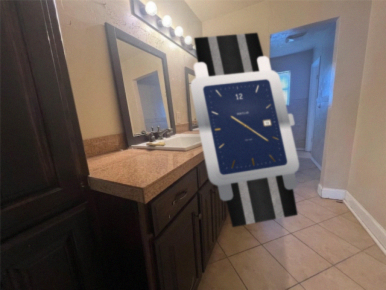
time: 10:22
